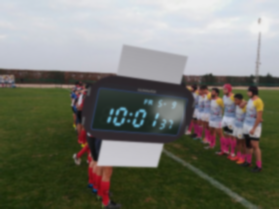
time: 10:01
